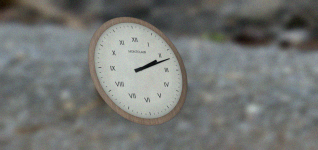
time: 2:12
